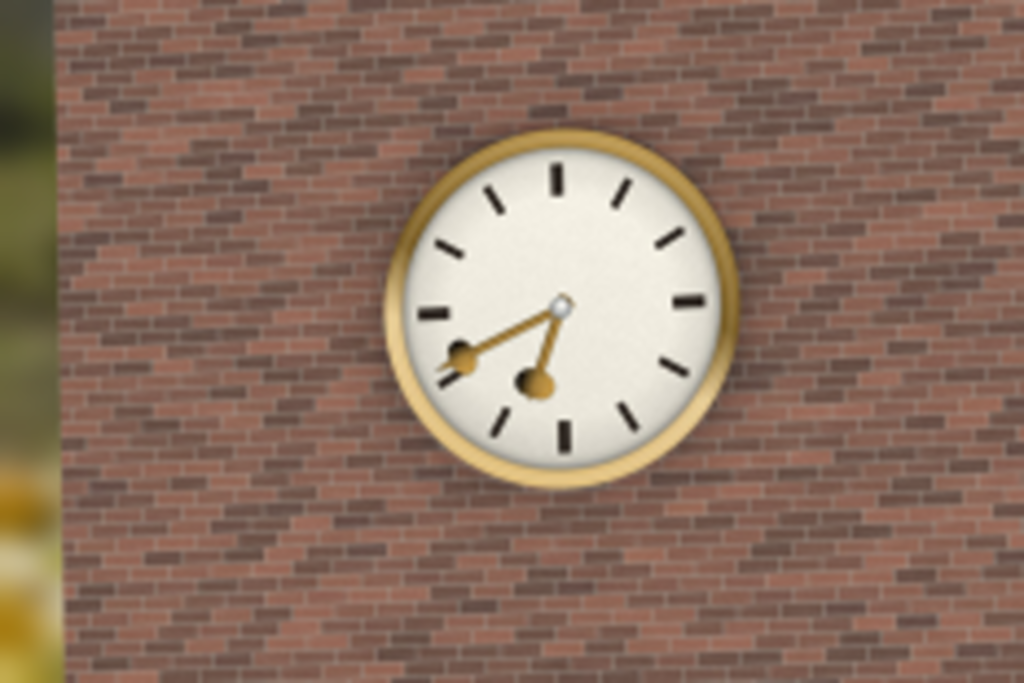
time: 6:41
